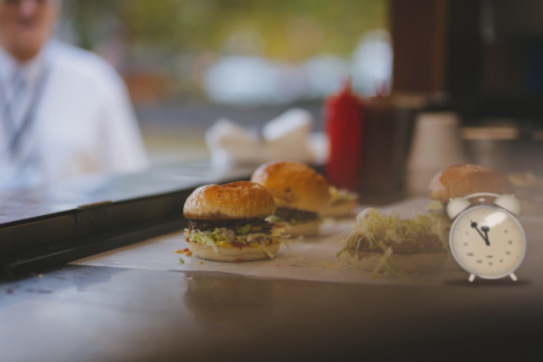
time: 11:55
